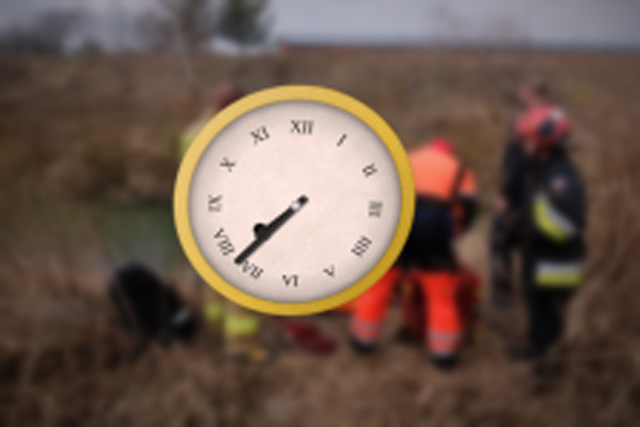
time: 7:37
